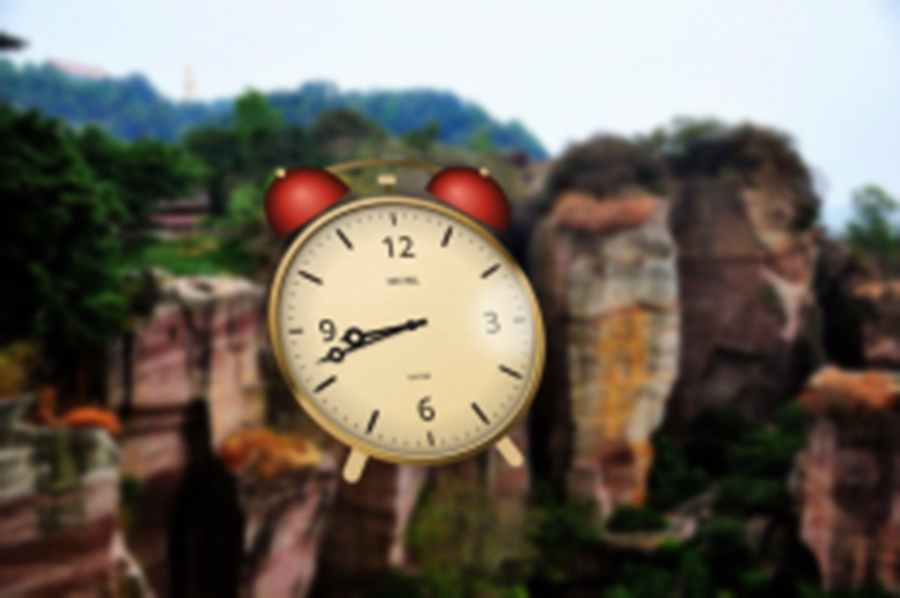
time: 8:42
